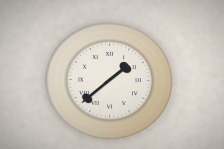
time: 1:38
